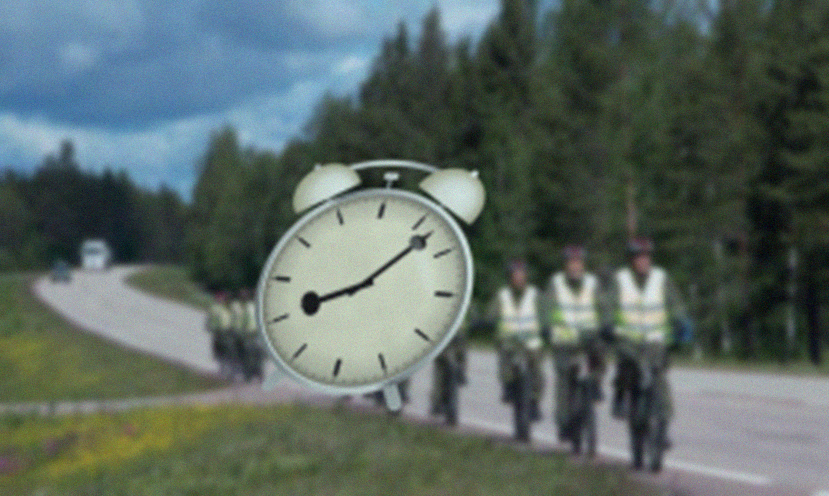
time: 8:07
